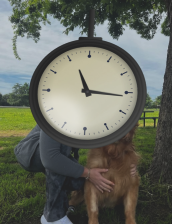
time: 11:16
